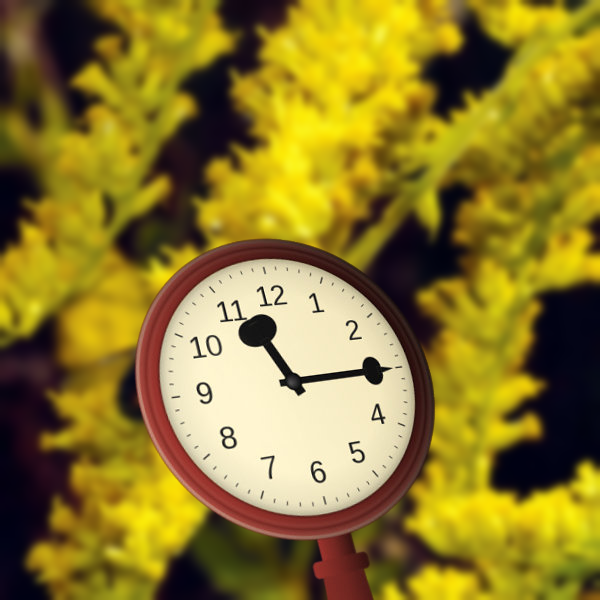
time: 11:15
